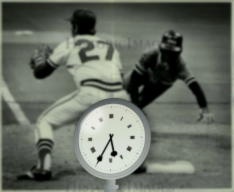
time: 5:35
